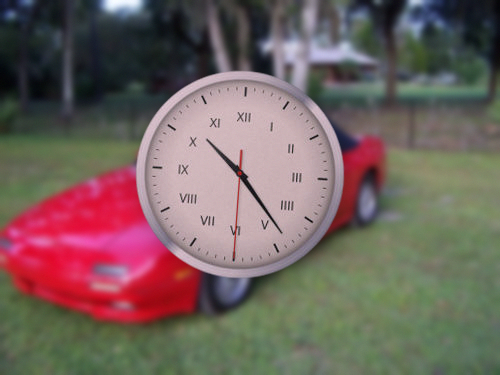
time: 10:23:30
